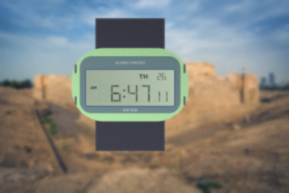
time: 6:47:11
